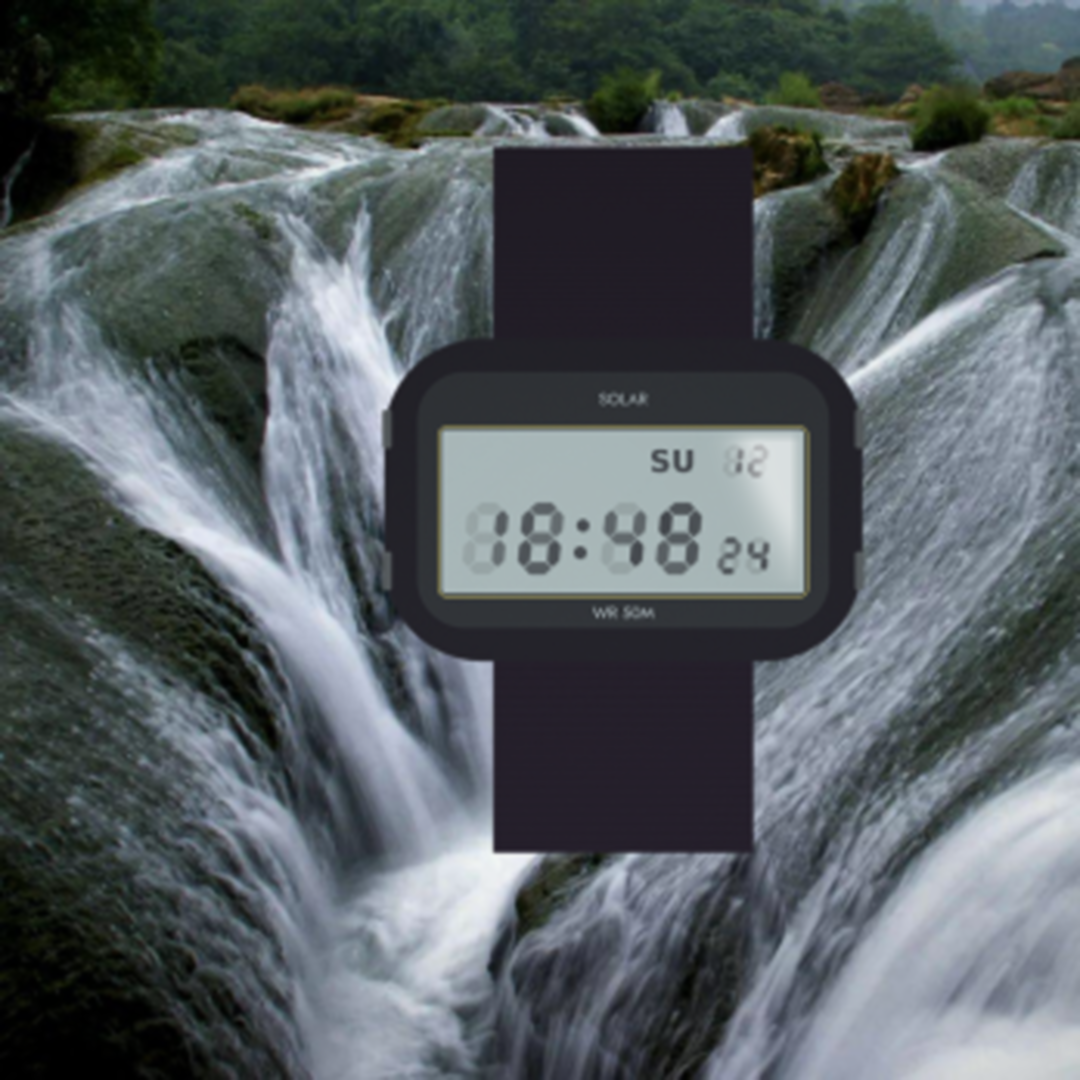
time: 18:48:24
